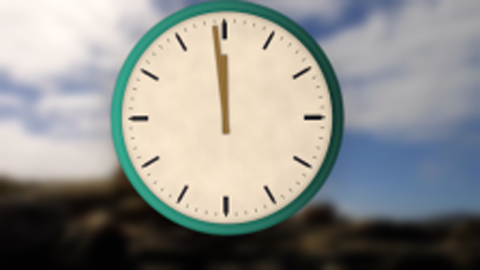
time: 11:59
